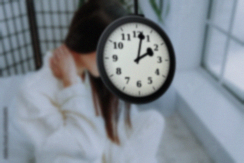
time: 2:02
